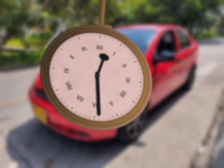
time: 12:29
